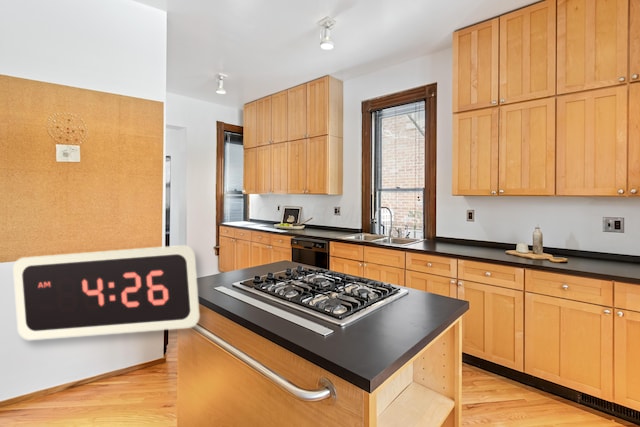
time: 4:26
